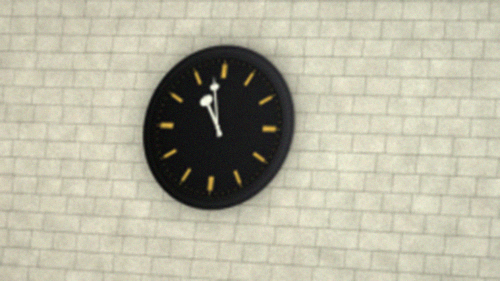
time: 10:58
